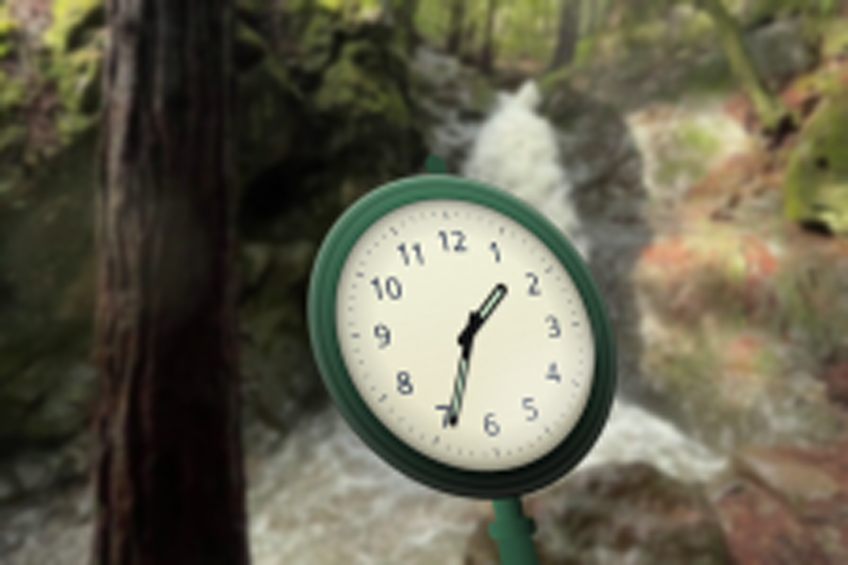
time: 1:34
